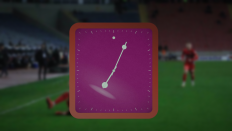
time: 7:04
